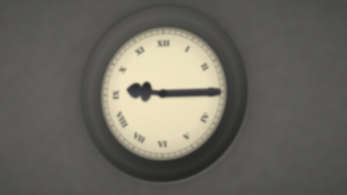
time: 9:15
